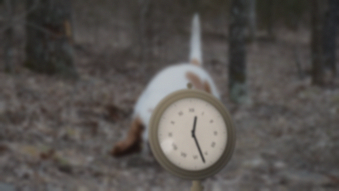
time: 12:27
